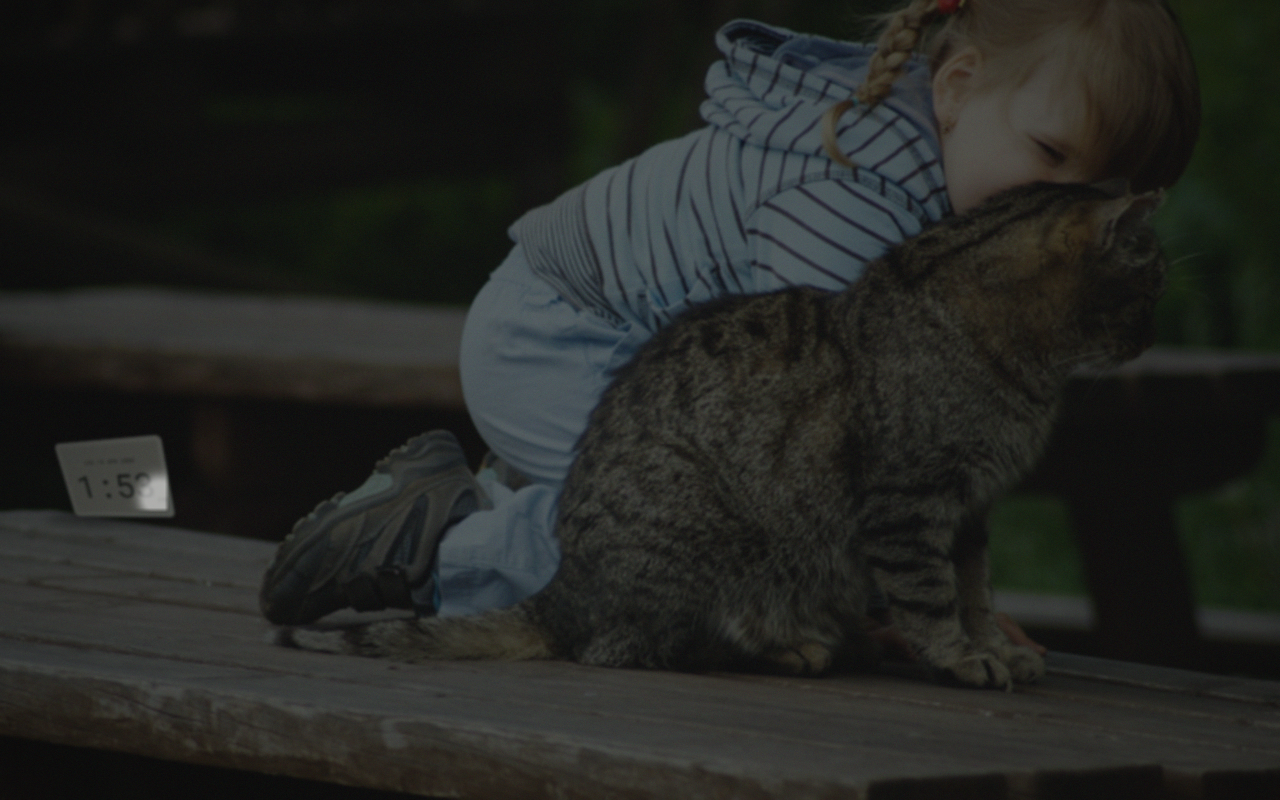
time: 1:53
